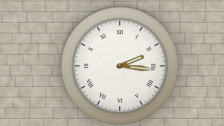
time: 2:16
